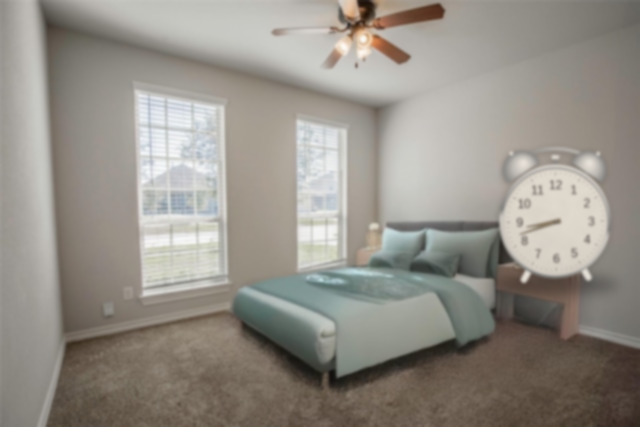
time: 8:42
